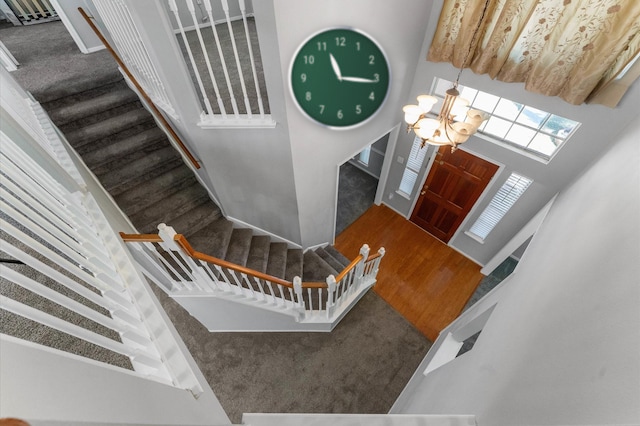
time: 11:16
